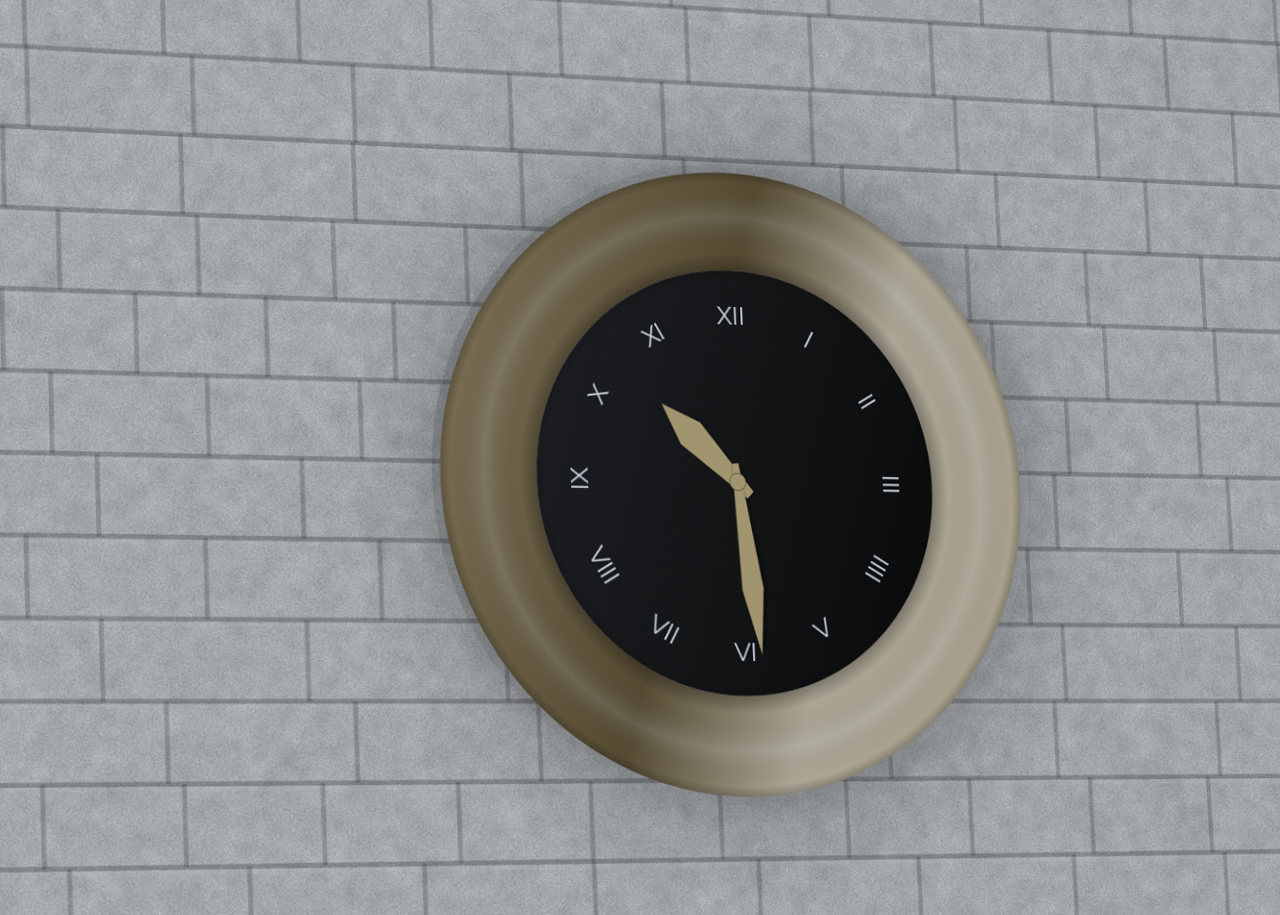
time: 10:29
